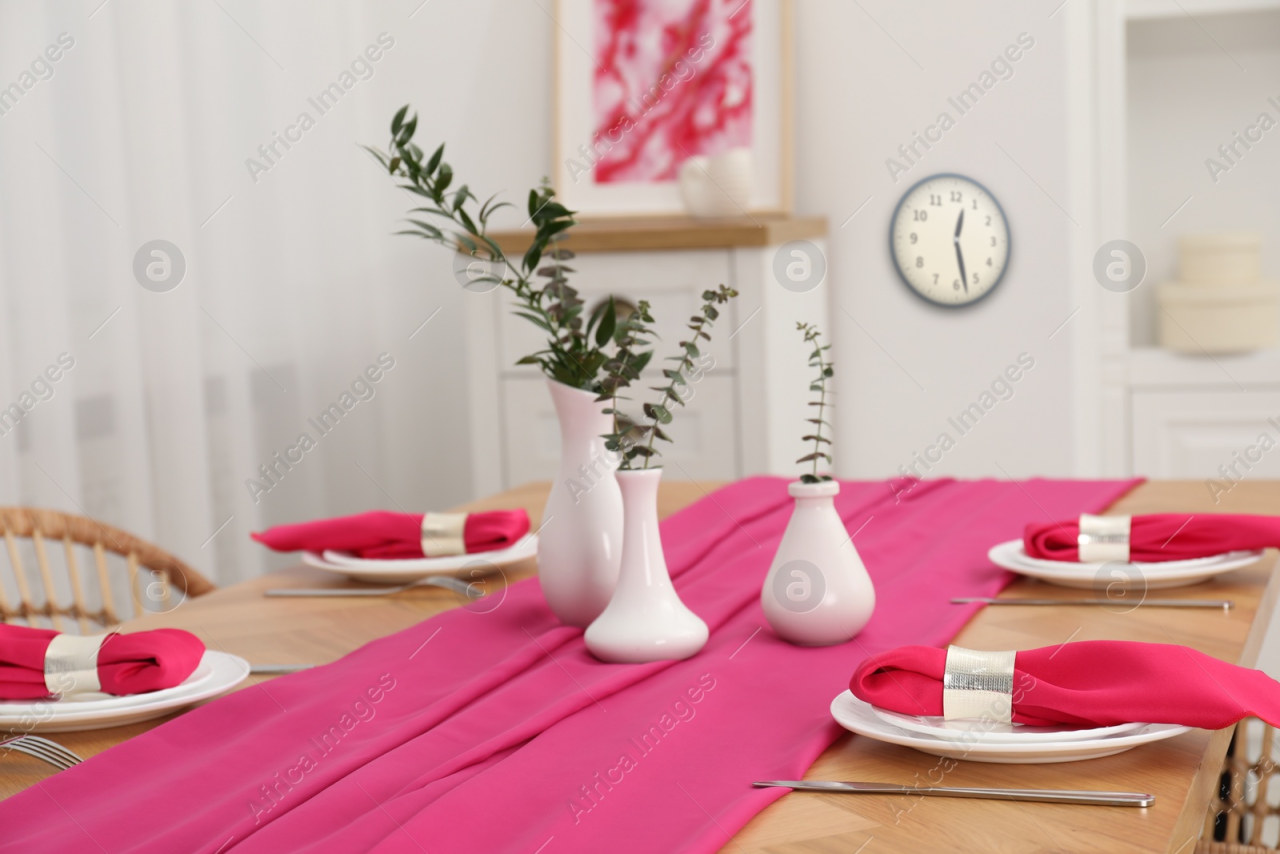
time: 12:28
